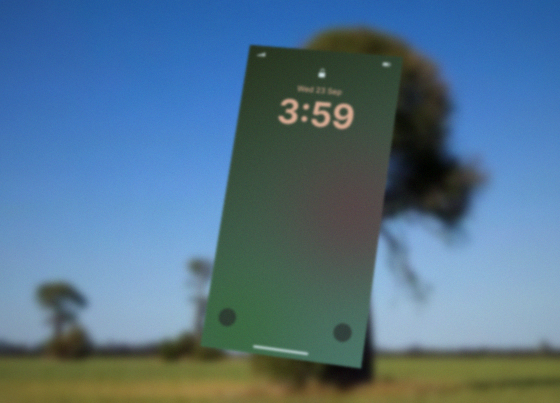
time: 3:59
